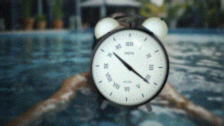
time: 10:21
